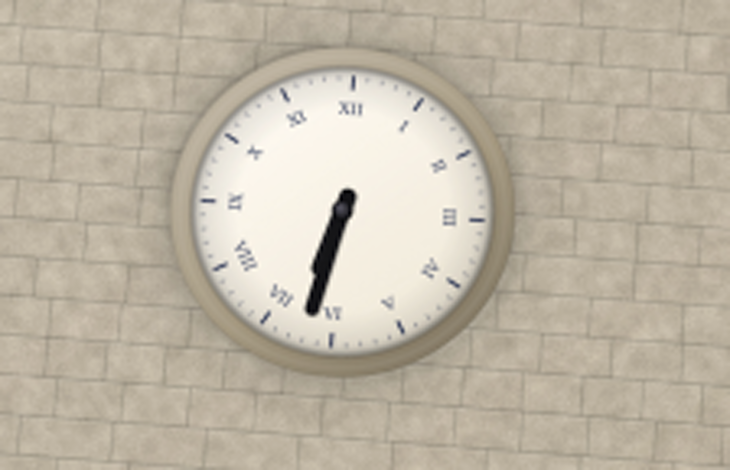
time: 6:32
